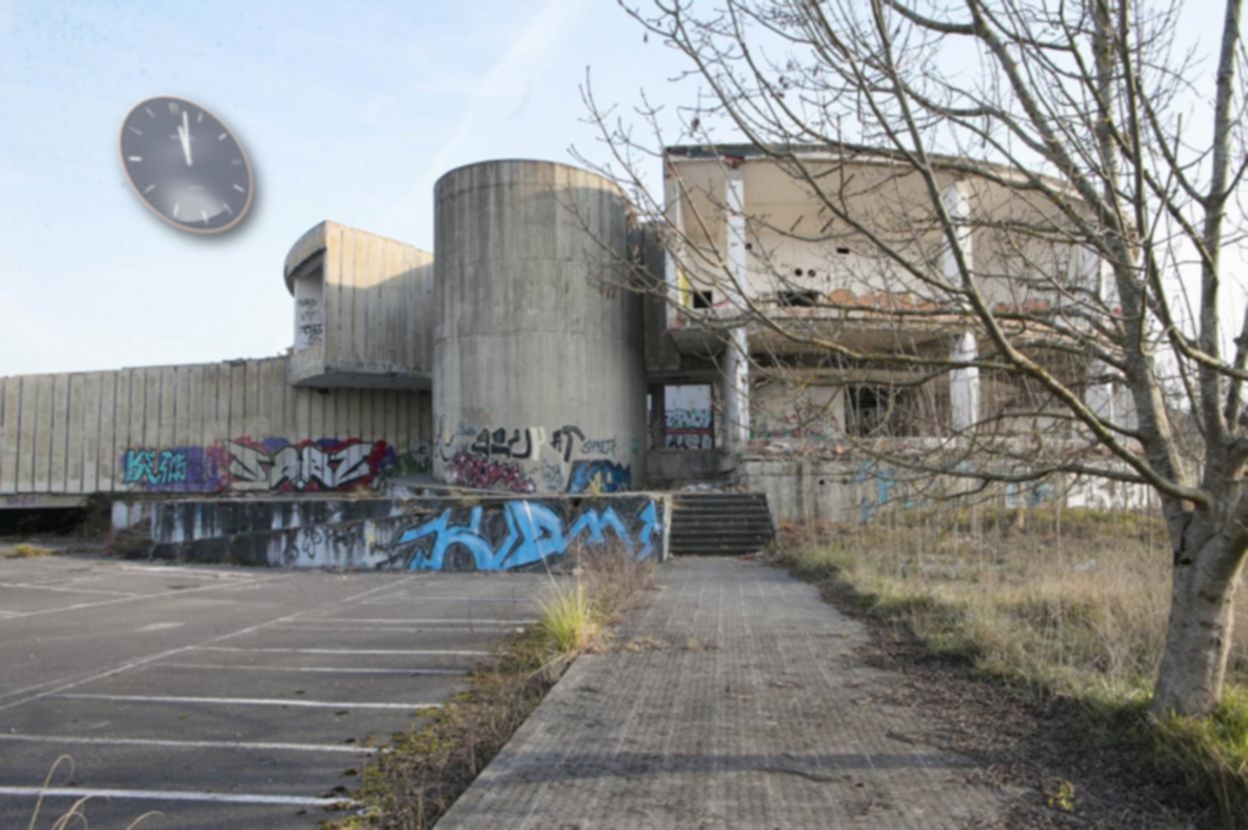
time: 12:02
